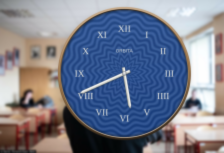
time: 5:41
